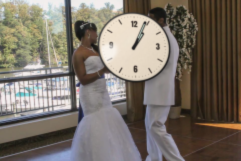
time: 1:04
